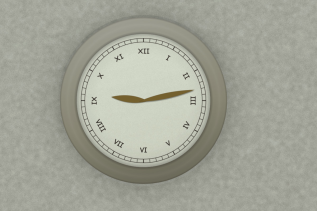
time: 9:13
